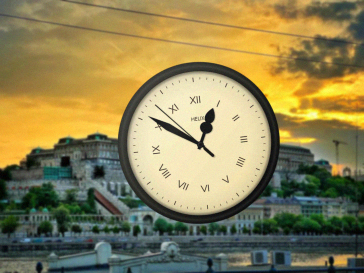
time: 12:50:53
